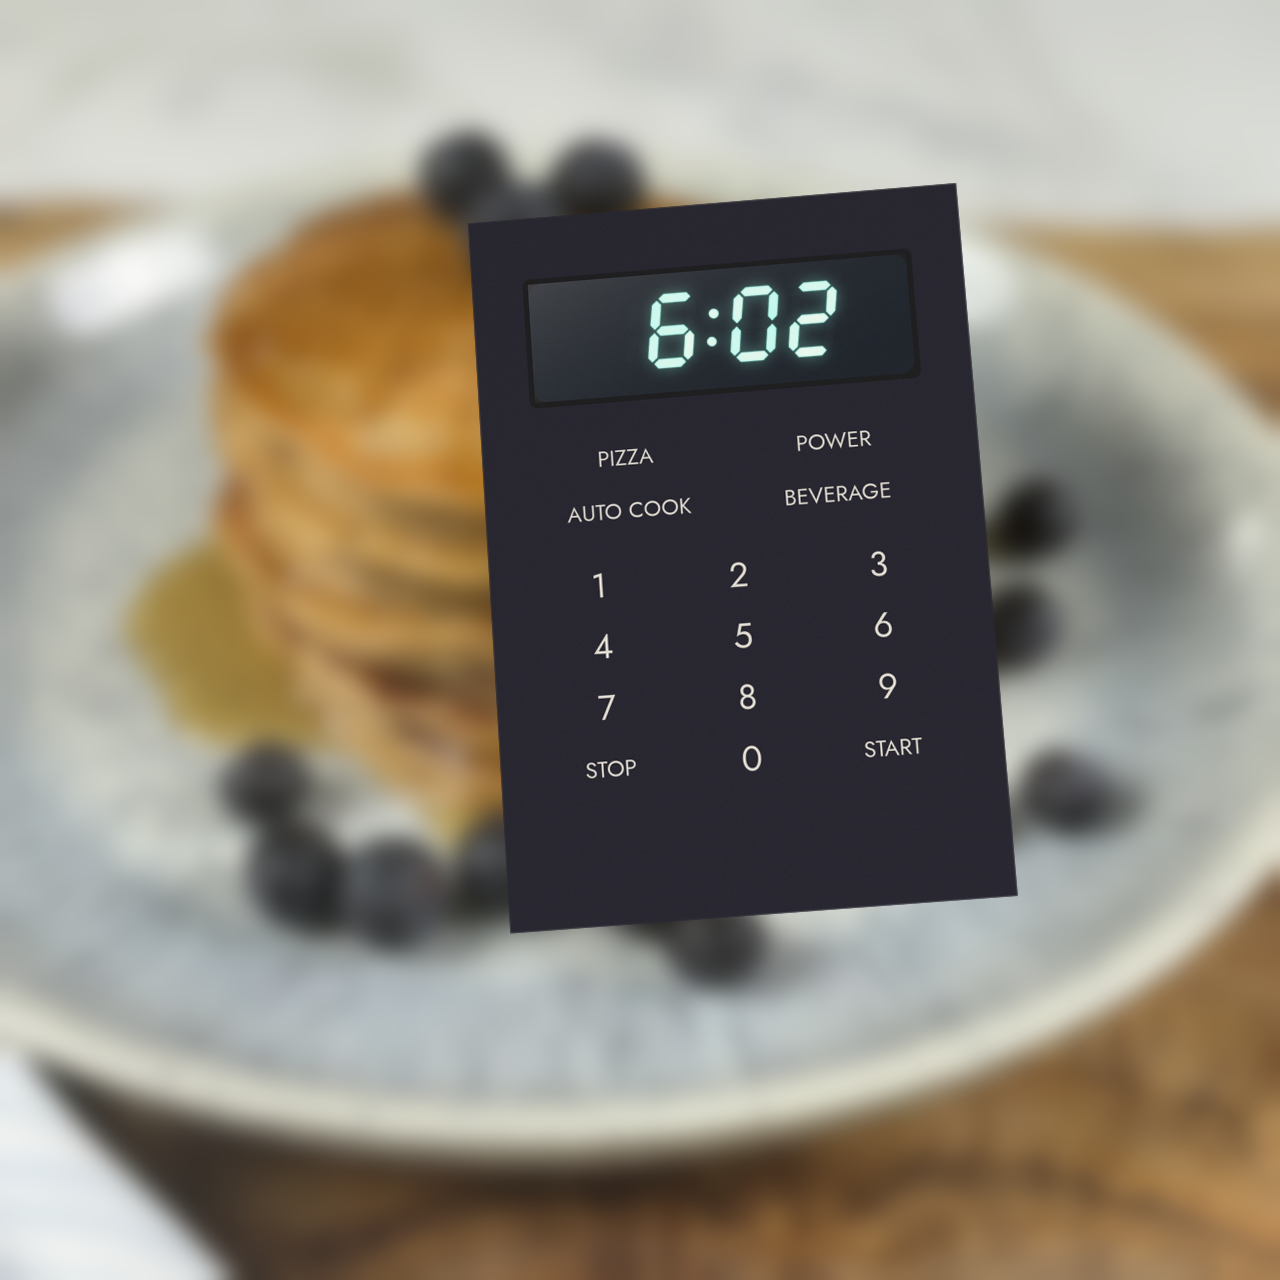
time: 6:02
